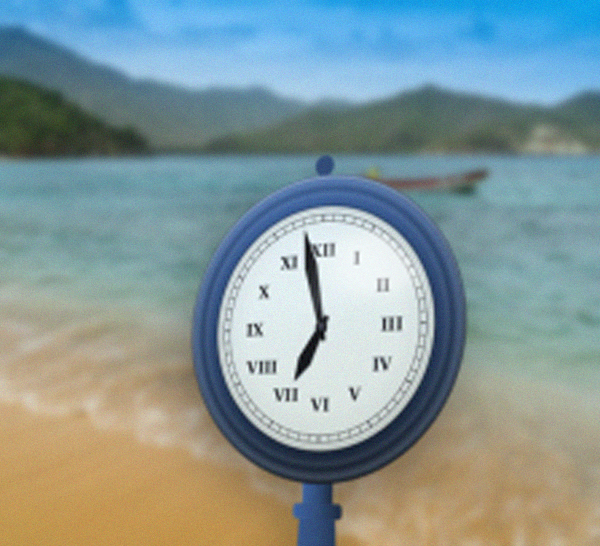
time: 6:58
